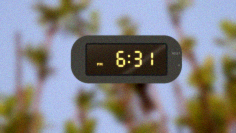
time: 6:31
